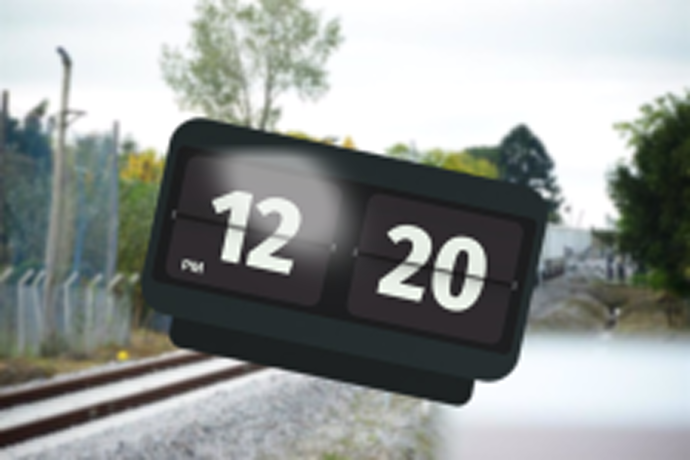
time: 12:20
